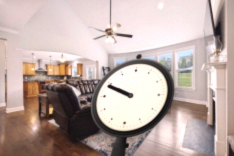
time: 9:49
